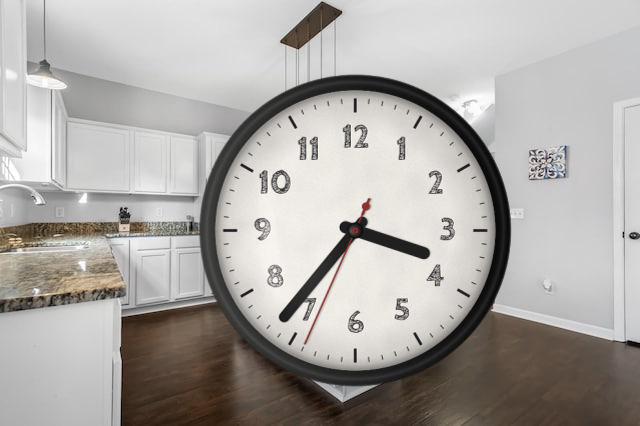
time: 3:36:34
